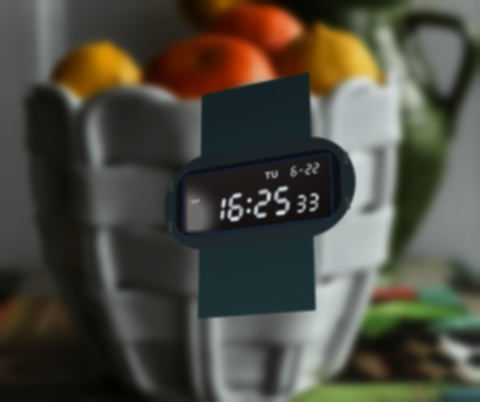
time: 16:25:33
